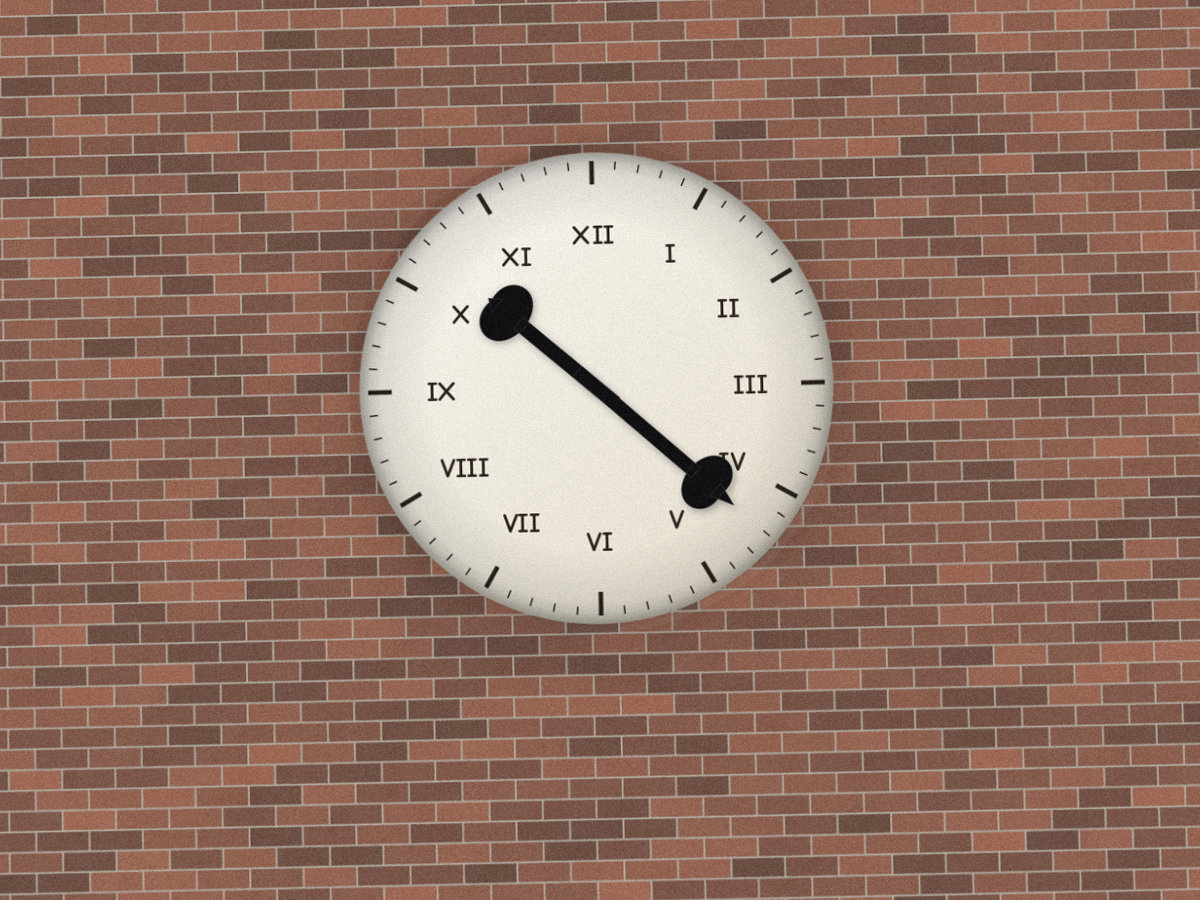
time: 10:22
